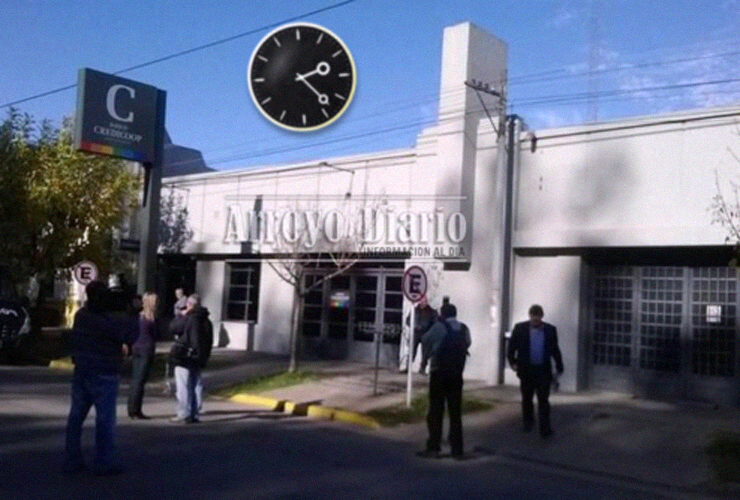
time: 2:23
